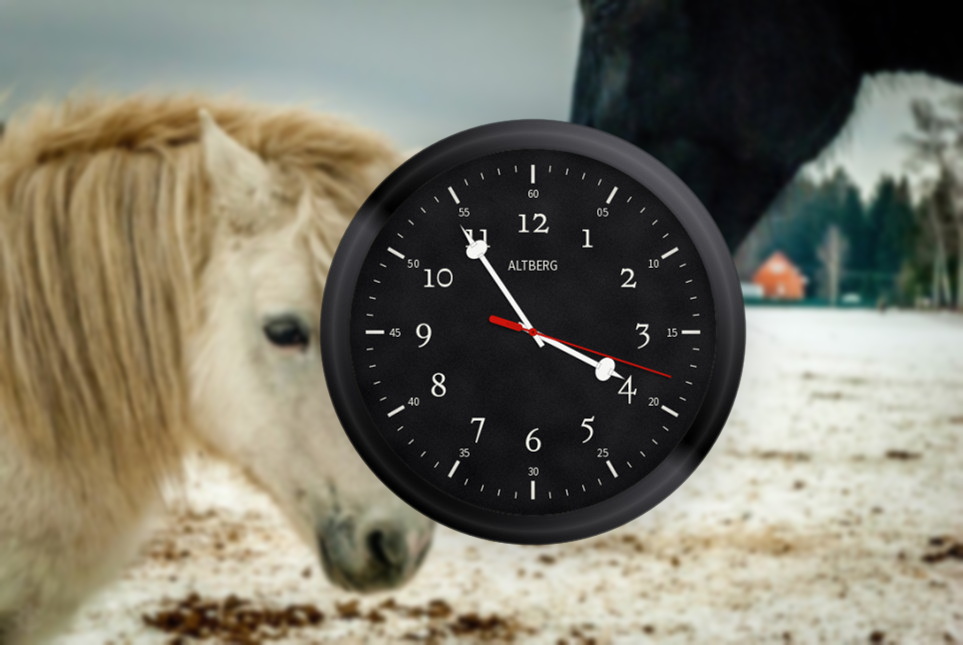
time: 3:54:18
